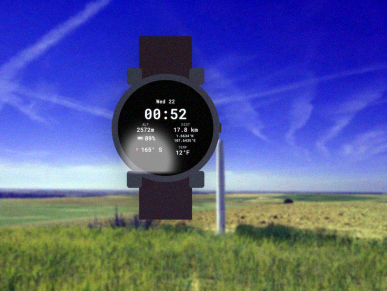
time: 0:52
